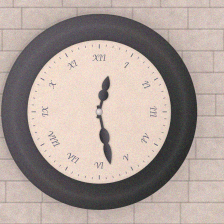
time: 12:28
